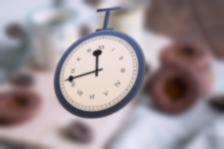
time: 11:42
